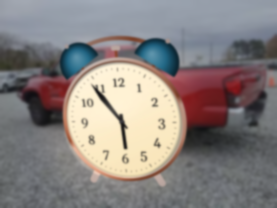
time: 5:54
